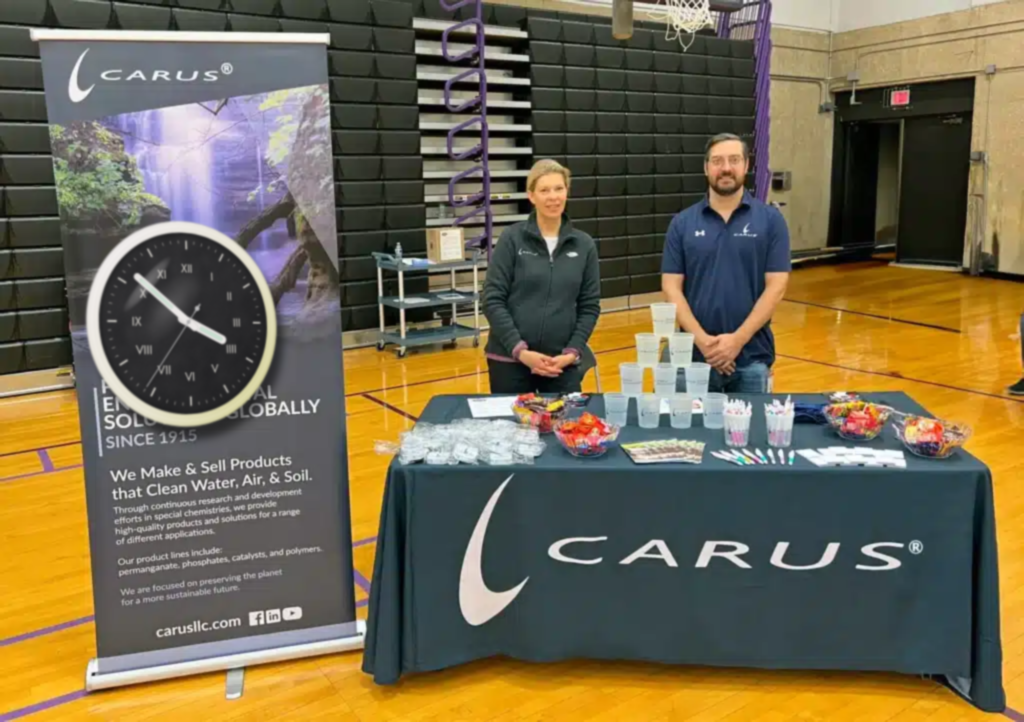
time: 3:51:36
